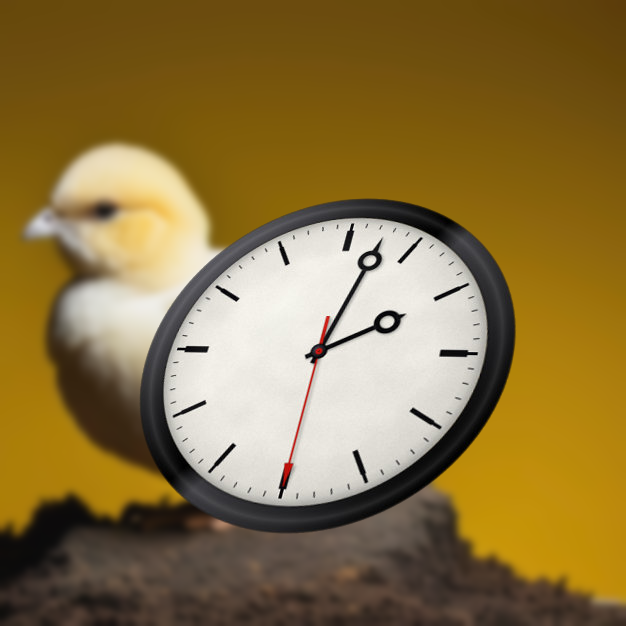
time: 2:02:30
